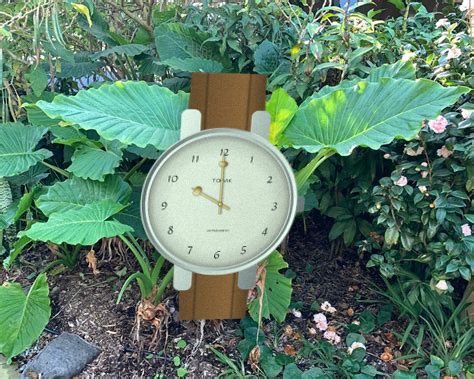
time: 10:00
